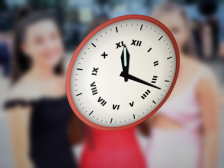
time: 11:17
